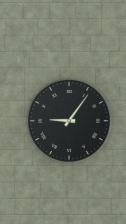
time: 9:06
